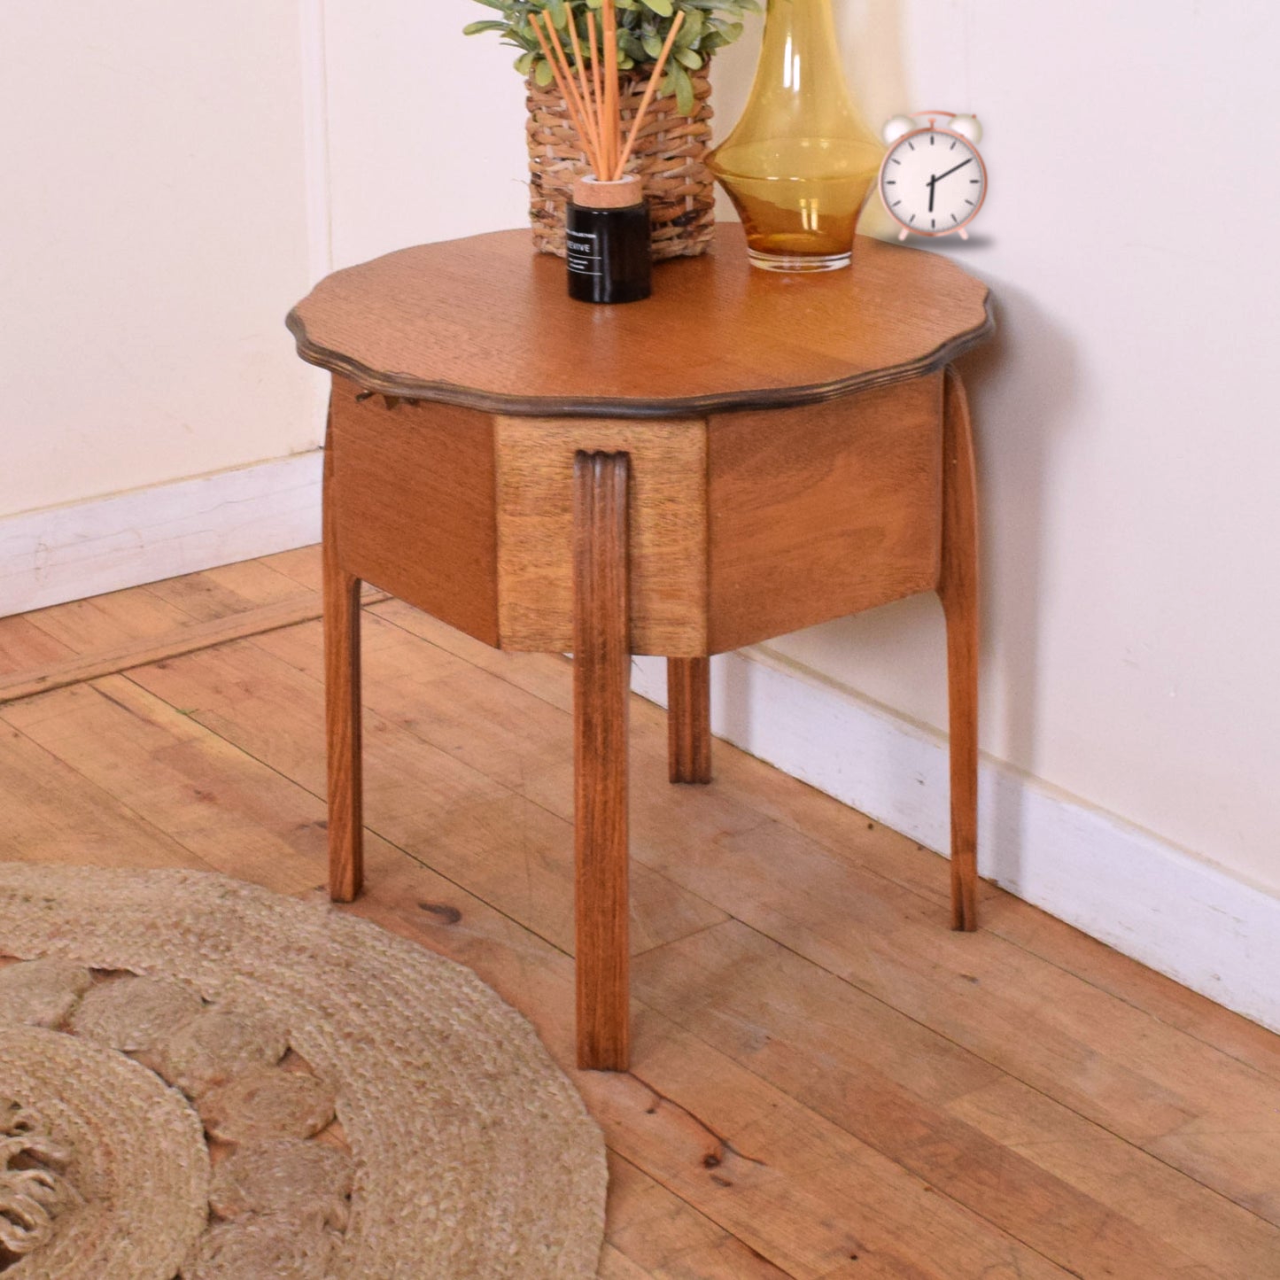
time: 6:10
